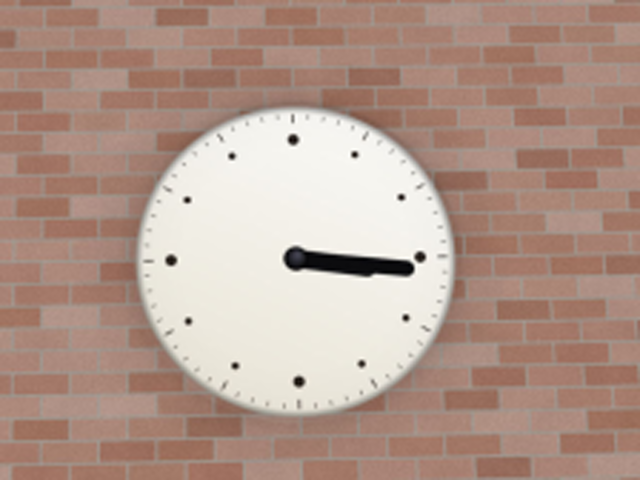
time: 3:16
